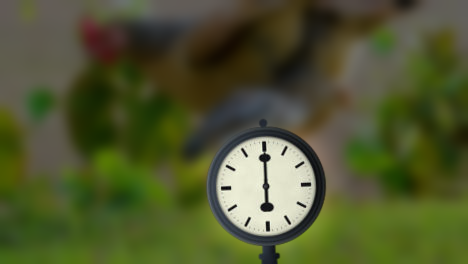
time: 6:00
